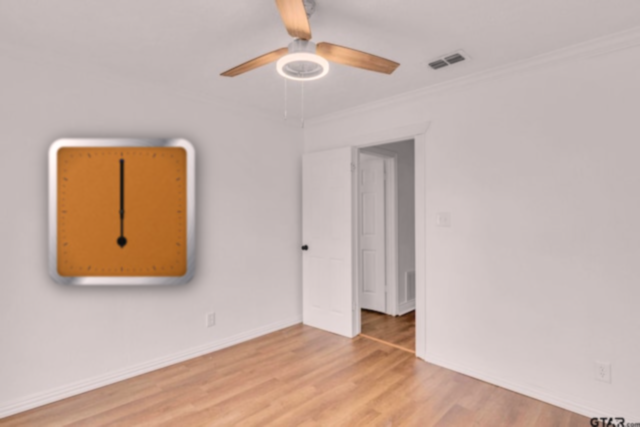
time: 6:00
